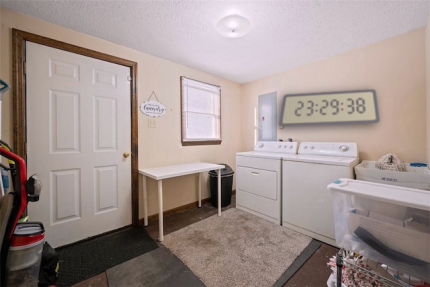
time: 23:29:38
